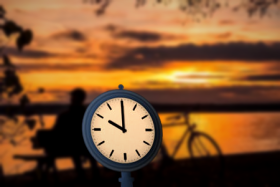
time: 10:00
